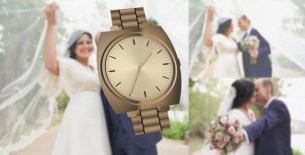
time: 1:35
